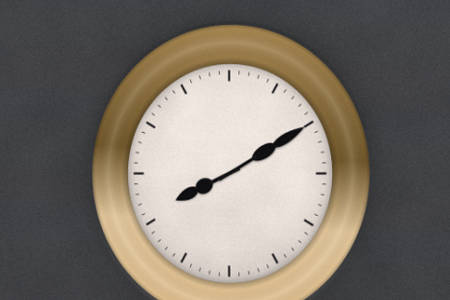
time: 8:10
